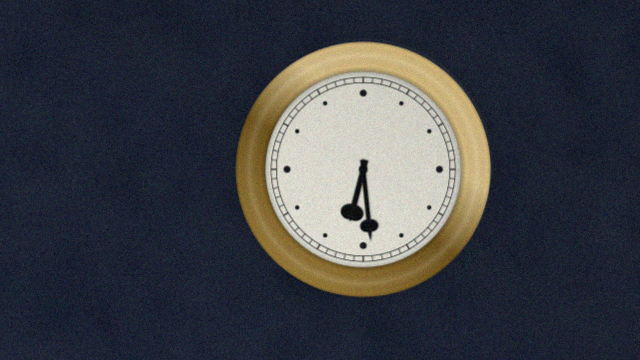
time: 6:29
